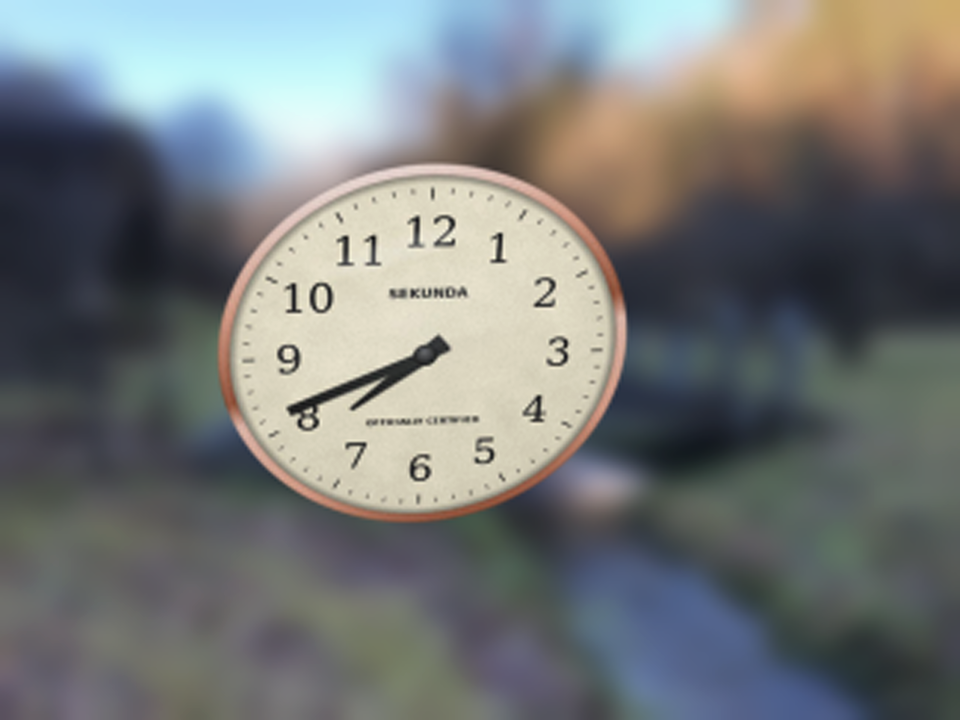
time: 7:41
